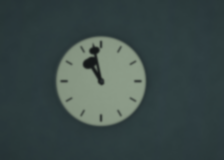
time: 10:58
